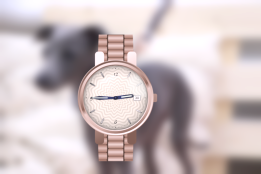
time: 2:45
